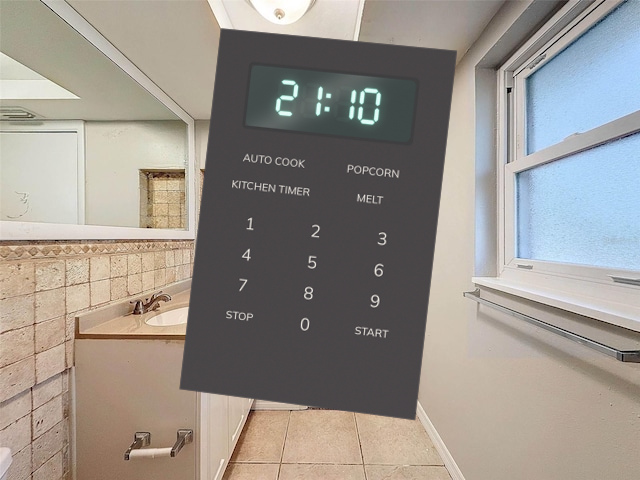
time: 21:10
